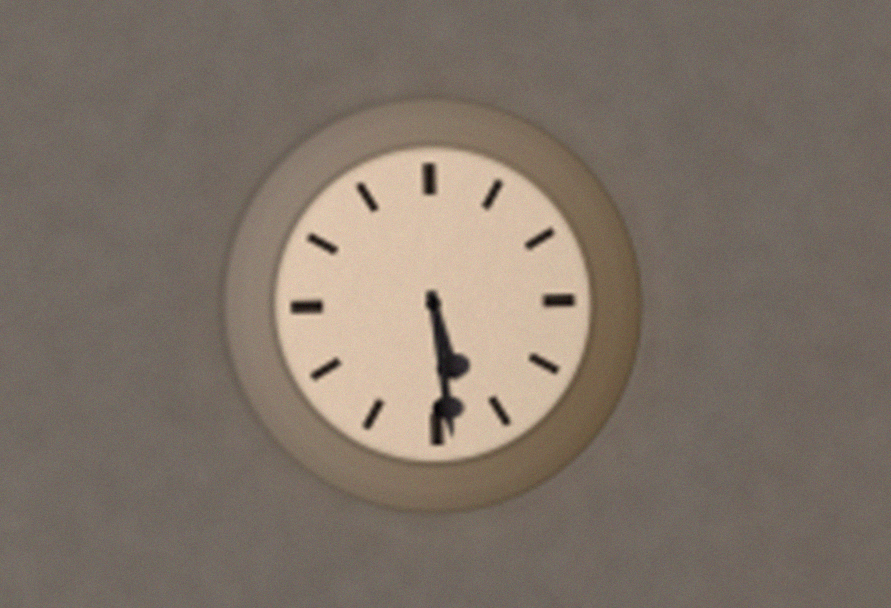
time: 5:29
